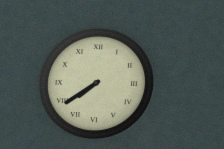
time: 7:39
